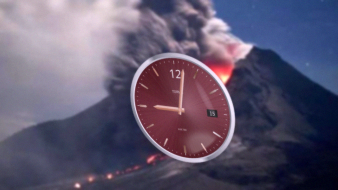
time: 9:02
